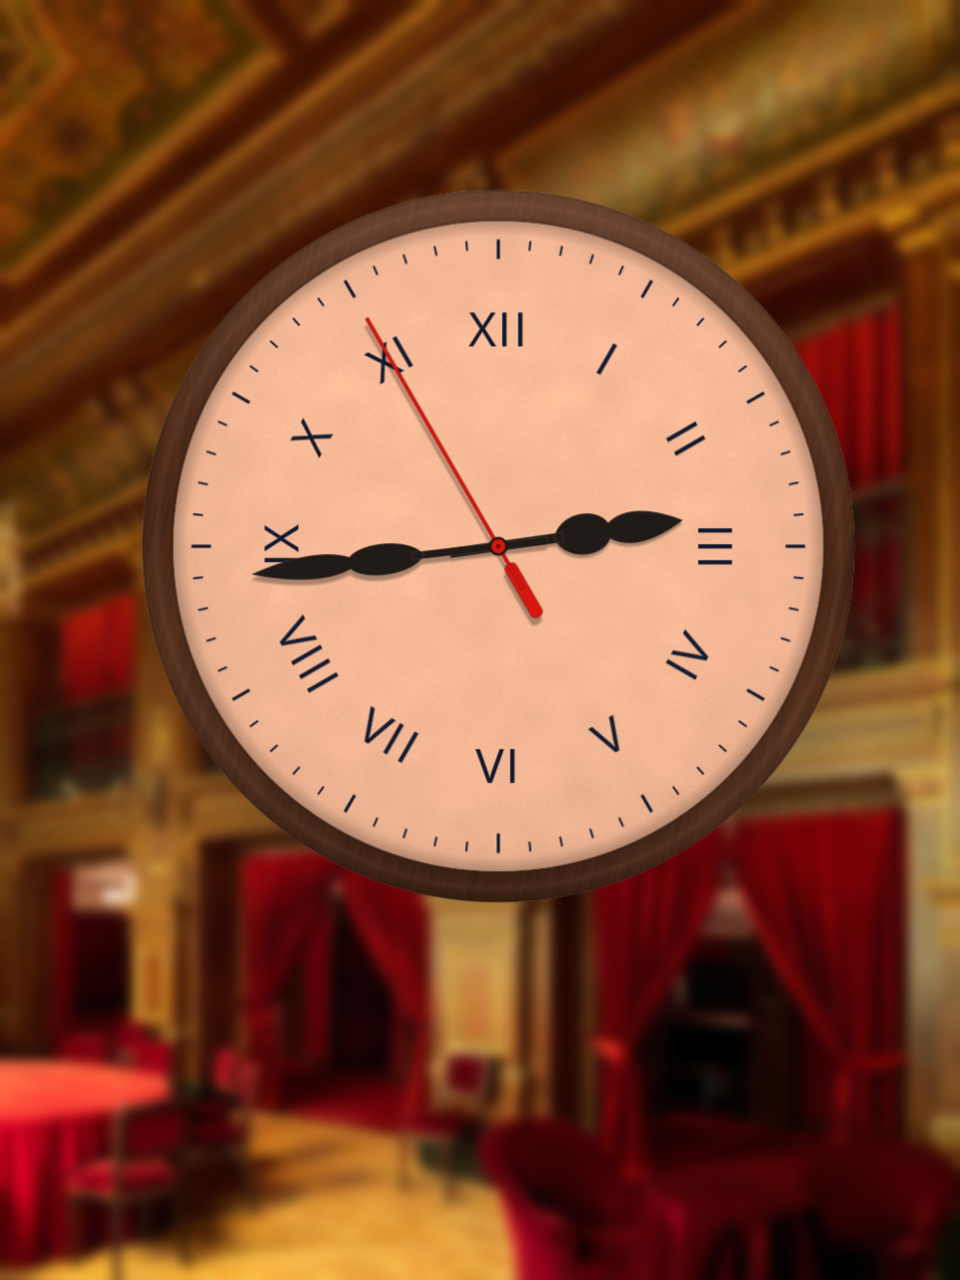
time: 2:43:55
